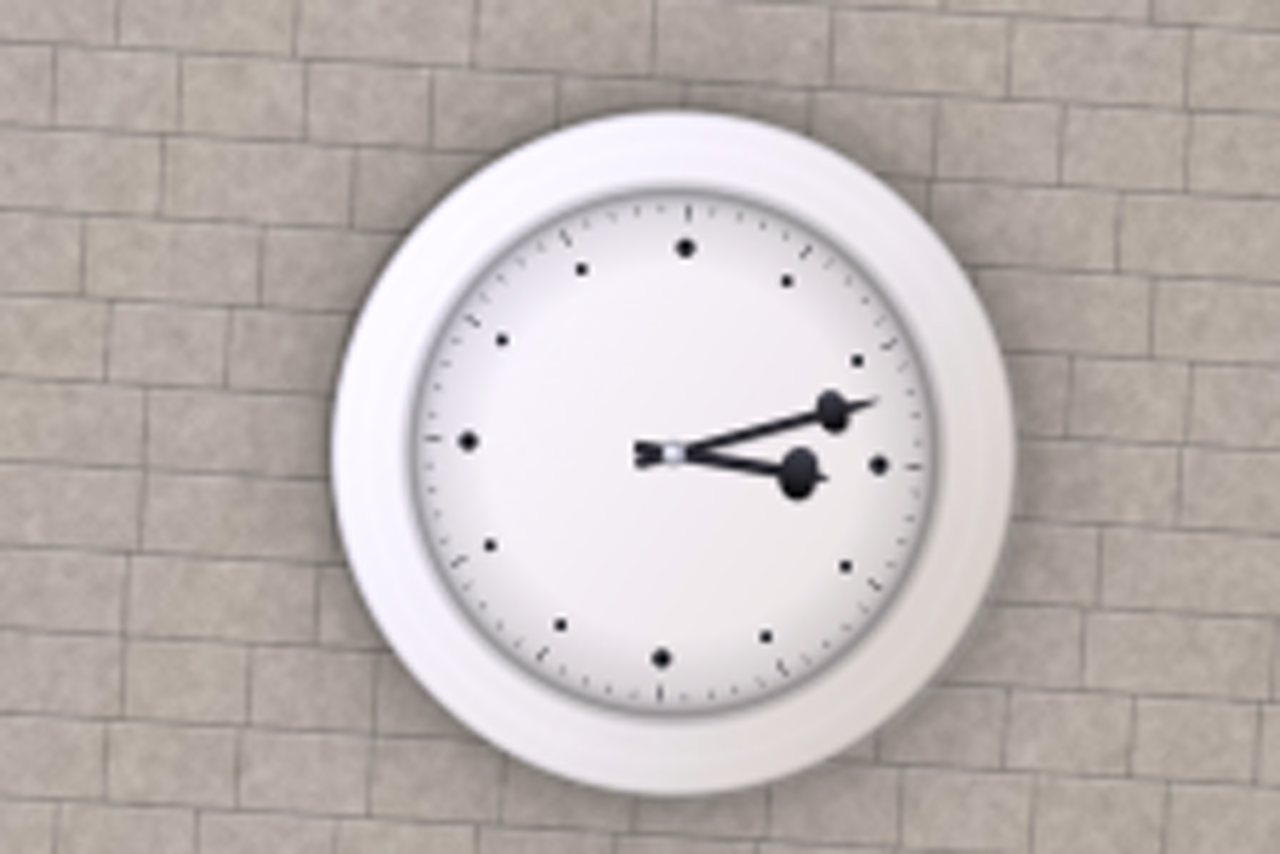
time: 3:12
